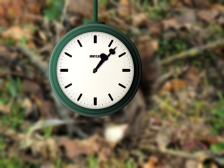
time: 1:07
